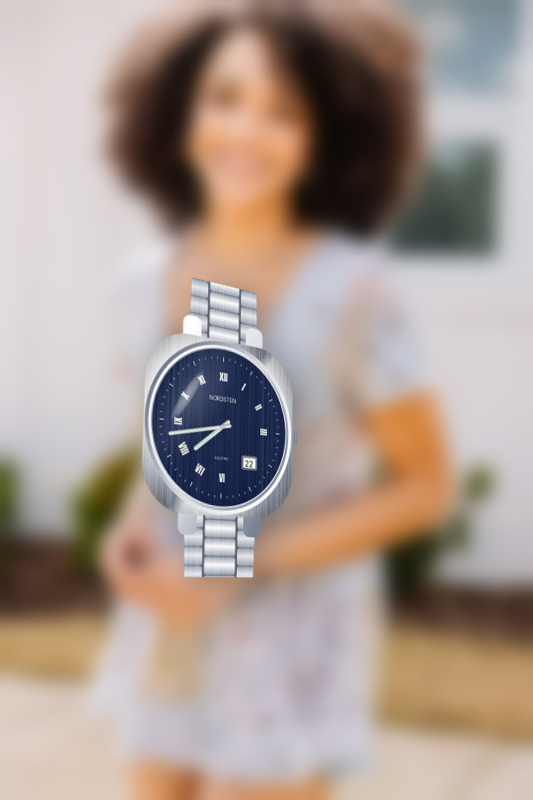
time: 7:43
